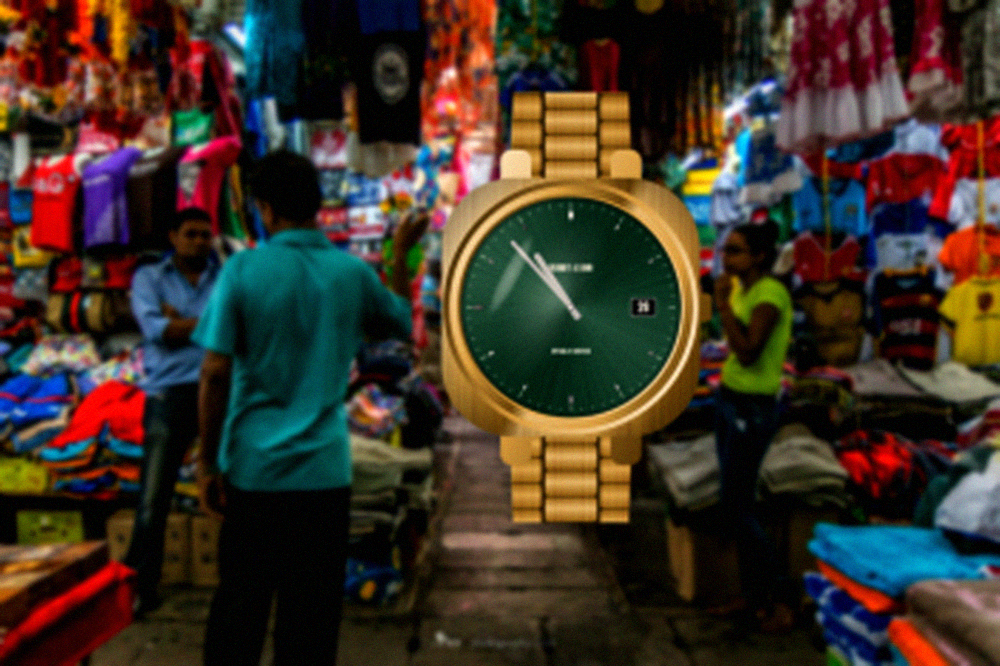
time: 10:53
